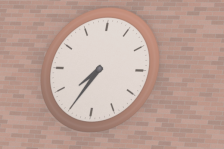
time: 7:35
